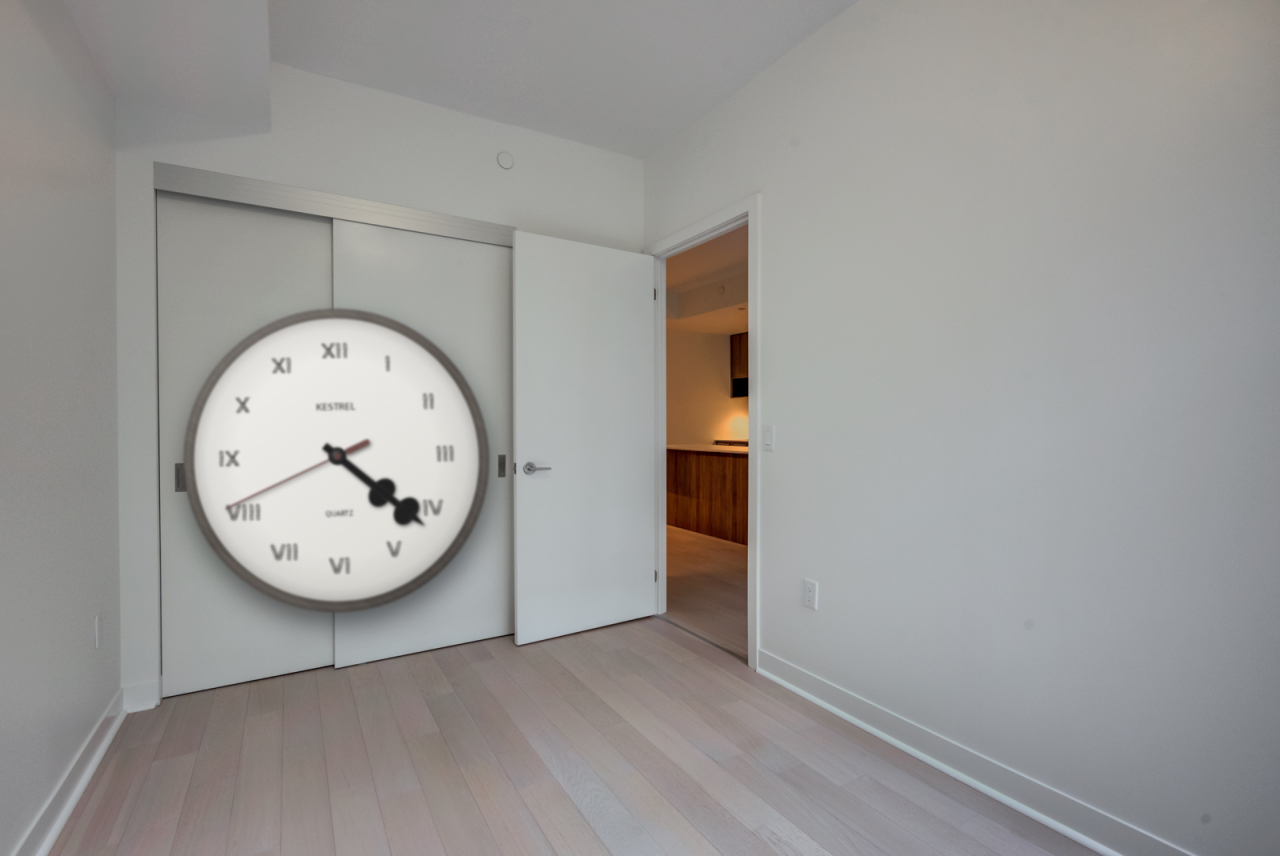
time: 4:21:41
